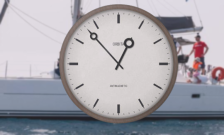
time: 12:53
